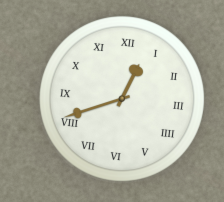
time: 12:41
